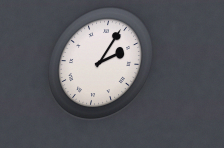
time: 2:04
